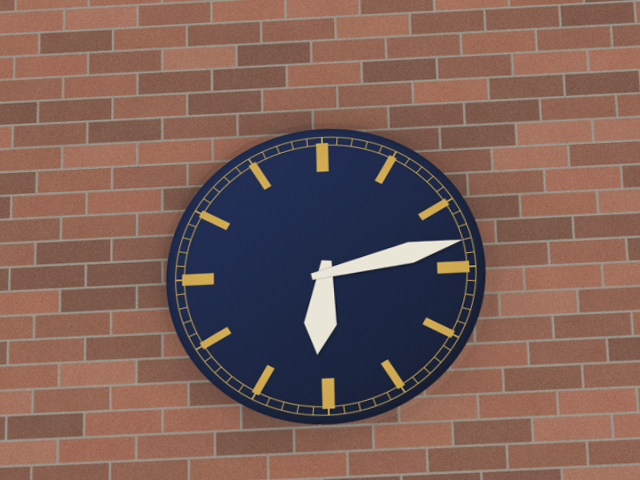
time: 6:13
